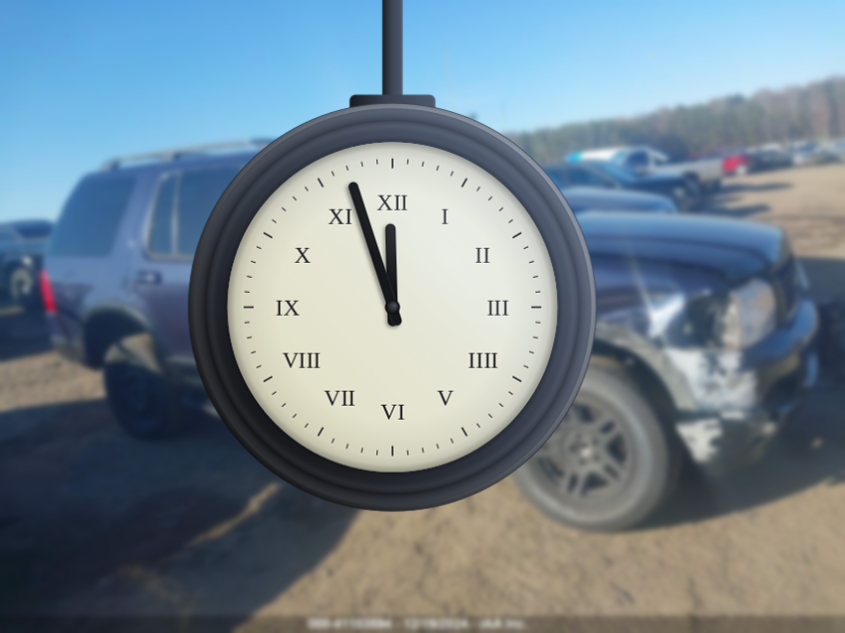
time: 11:57
